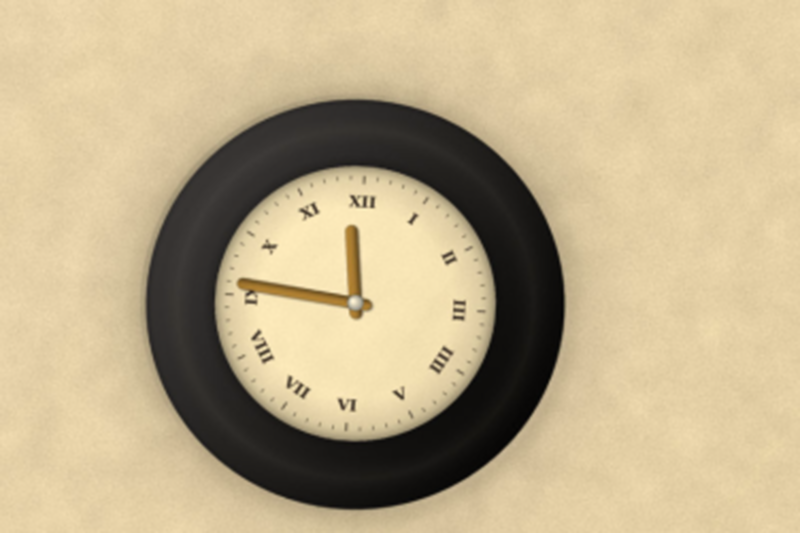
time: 11:46
